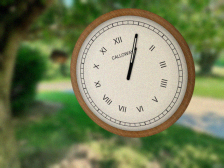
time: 1:05
